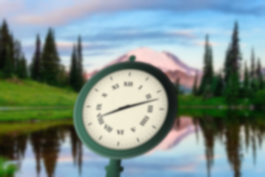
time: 8:12
